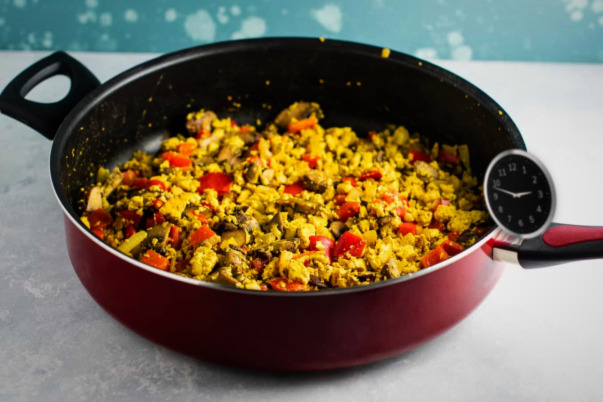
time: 2:48
